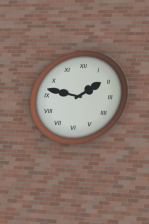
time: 1:47
